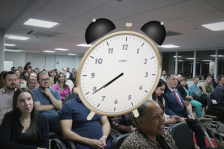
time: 7:39
